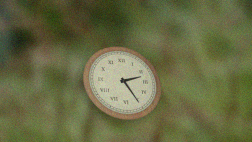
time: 2:25
